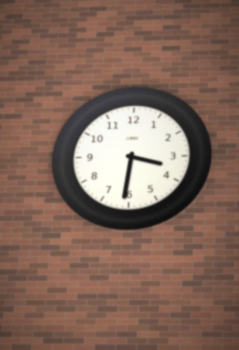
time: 3:31
